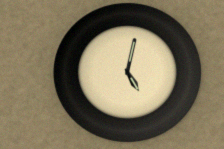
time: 5:02
